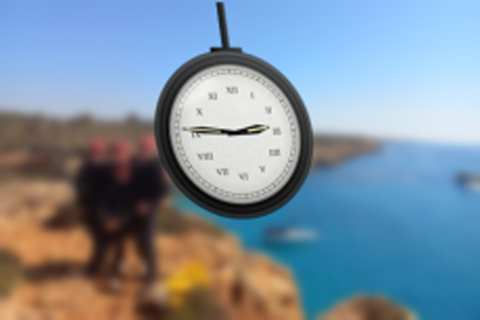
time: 2:46
